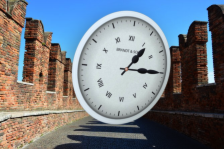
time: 1:15
